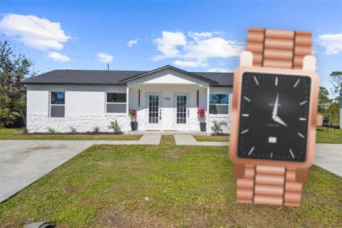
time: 4:01
